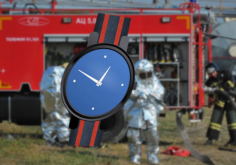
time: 12:49
